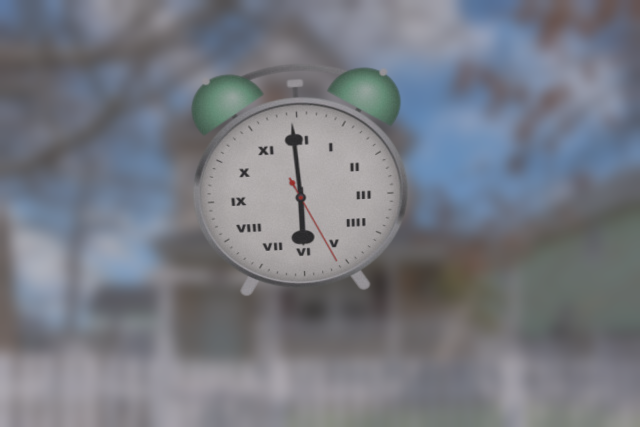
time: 5:59:26
